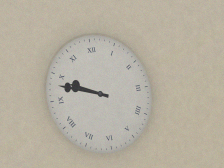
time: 9:48
